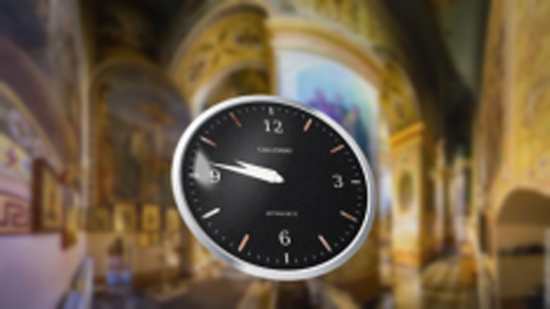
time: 9:47
